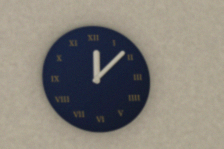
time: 12:08
